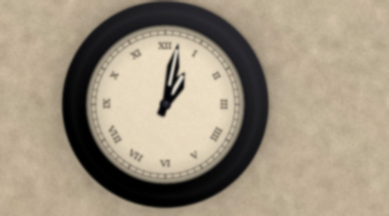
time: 1:02
